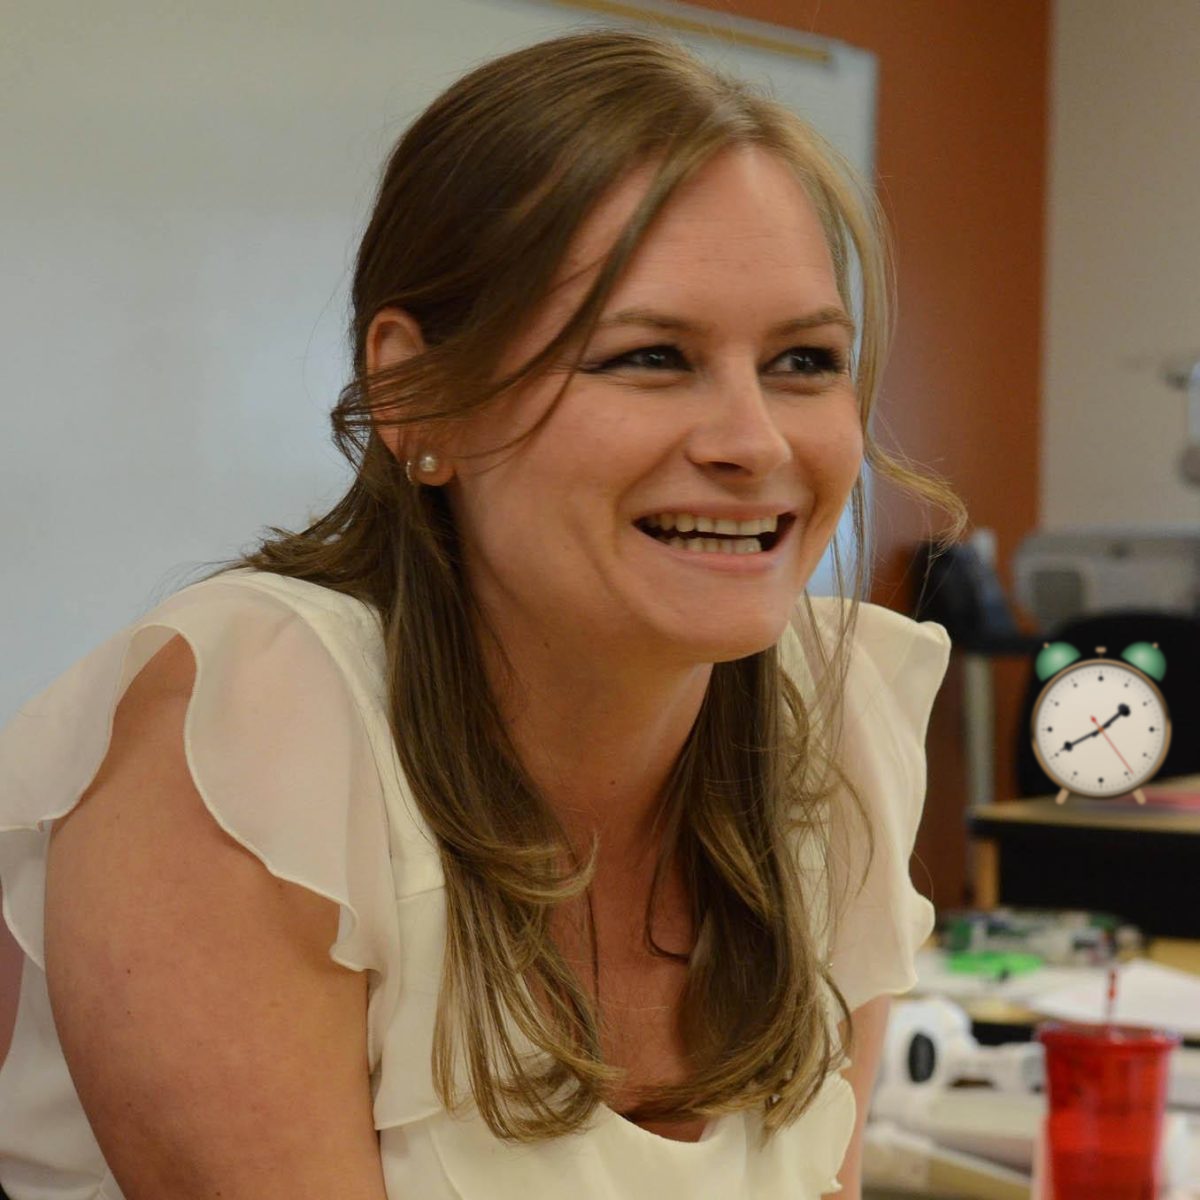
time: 1:40:24
